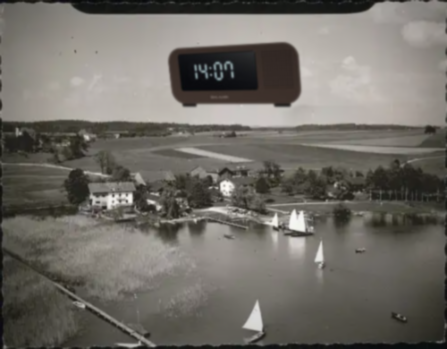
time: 14:07
